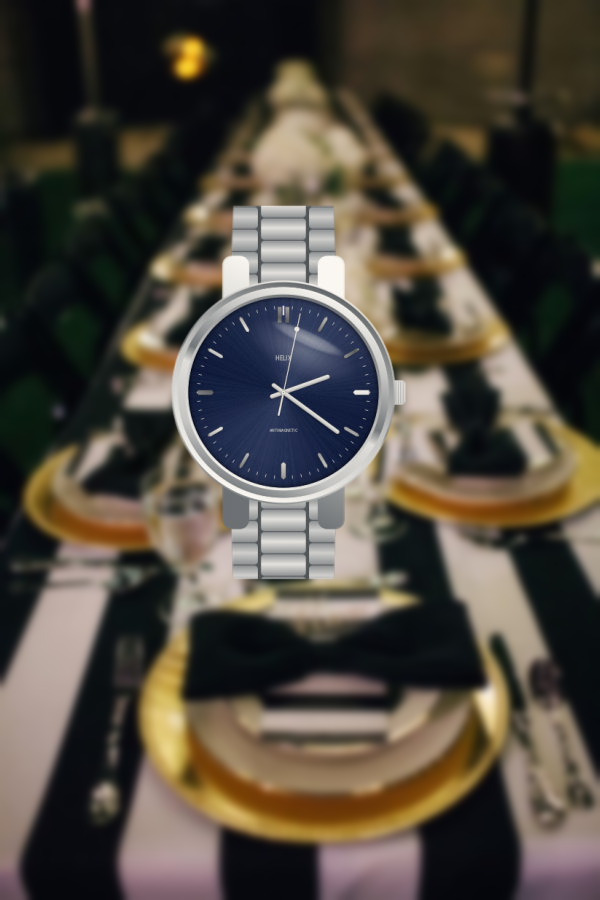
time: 2:21:02
